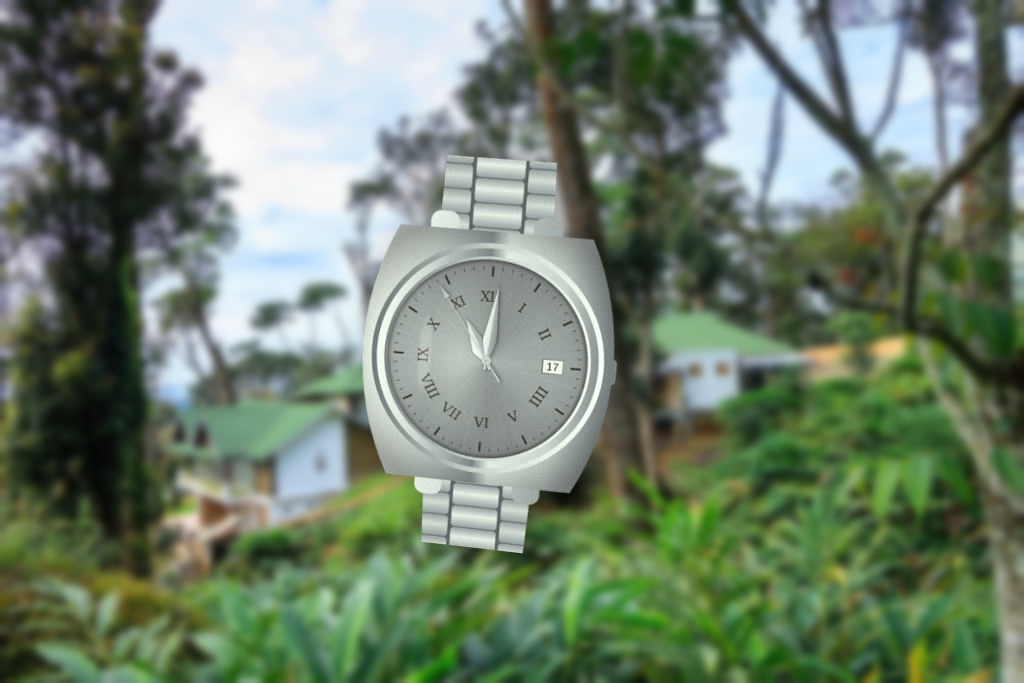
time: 11:00:54
